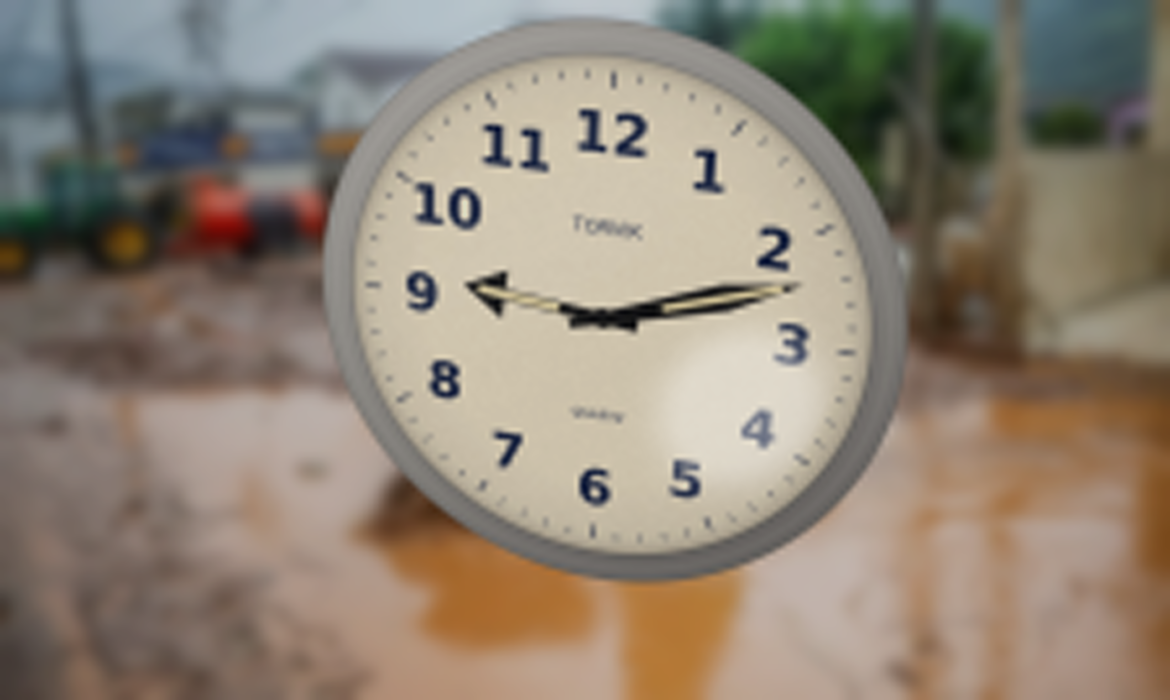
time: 9:12
